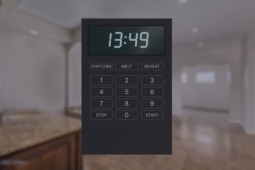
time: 13:49
